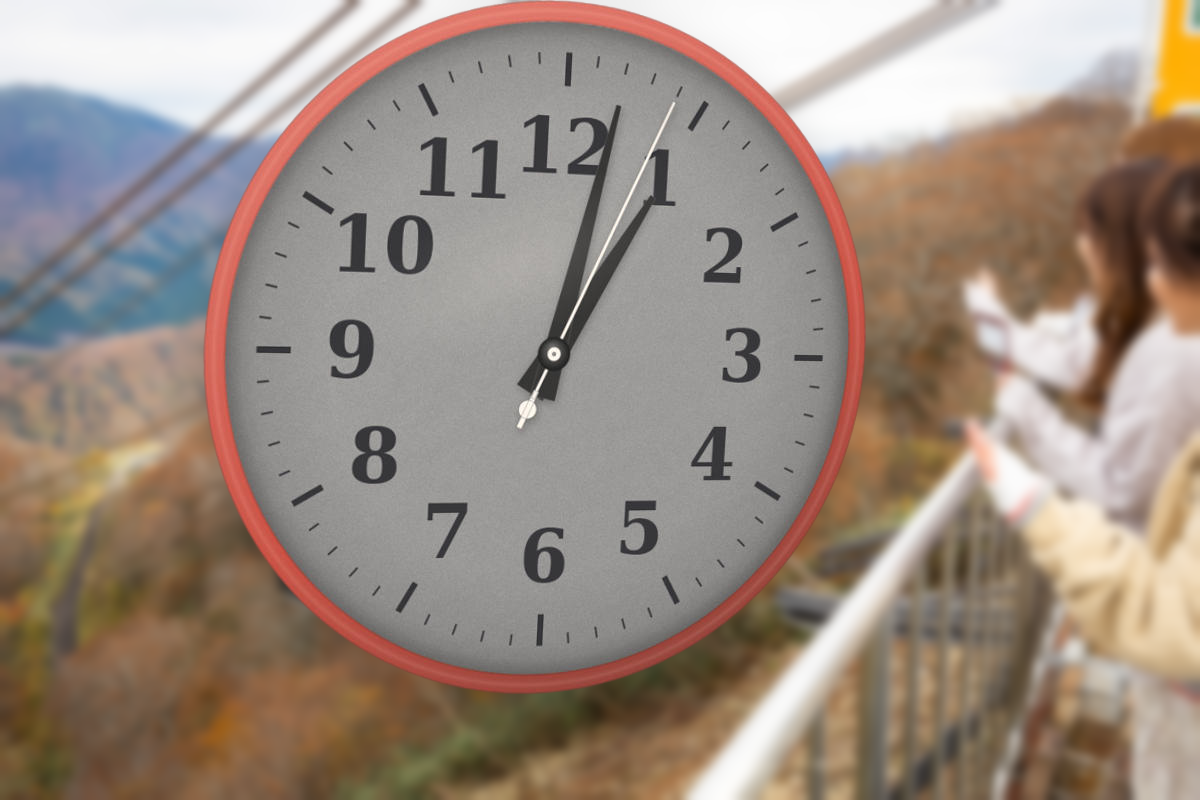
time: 1:02:04
